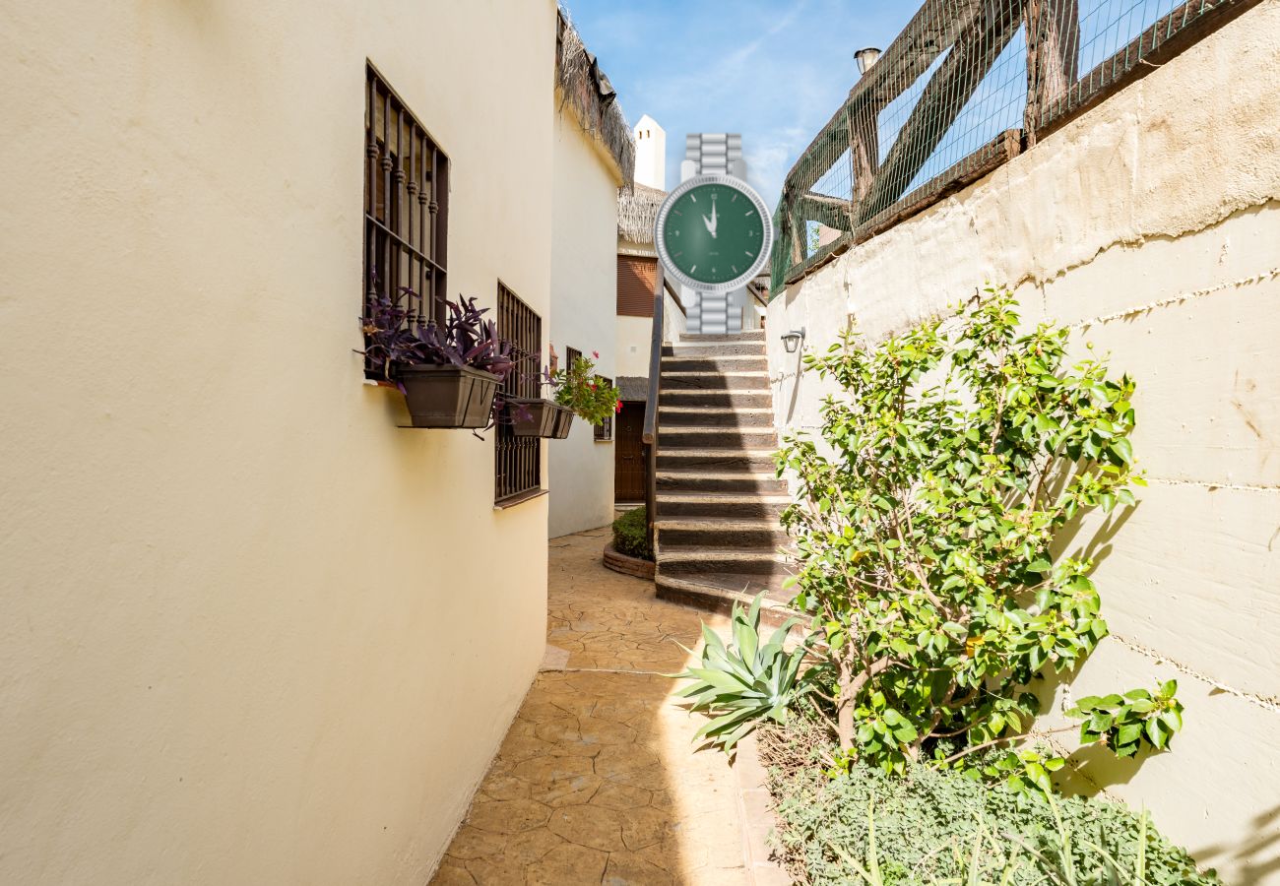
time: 11:00
